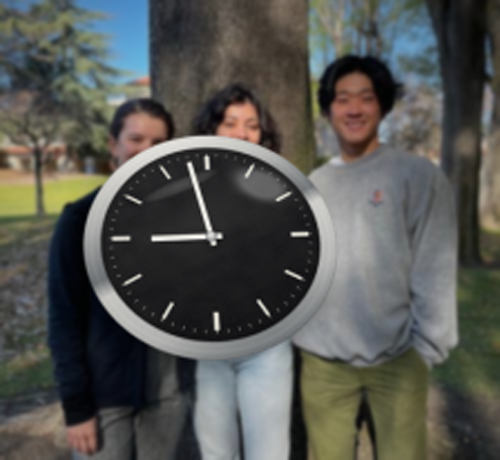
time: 8:58
